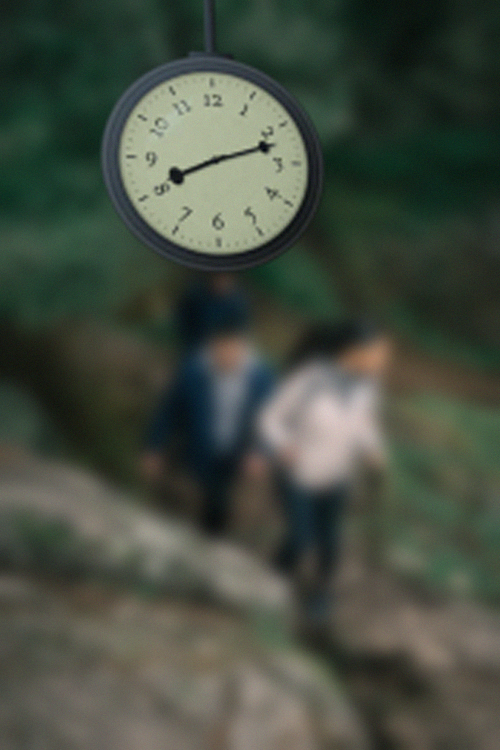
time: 8:12
